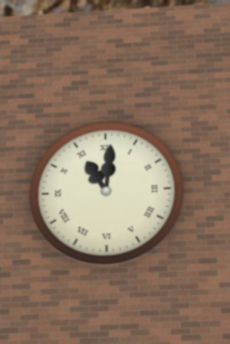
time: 11:01
